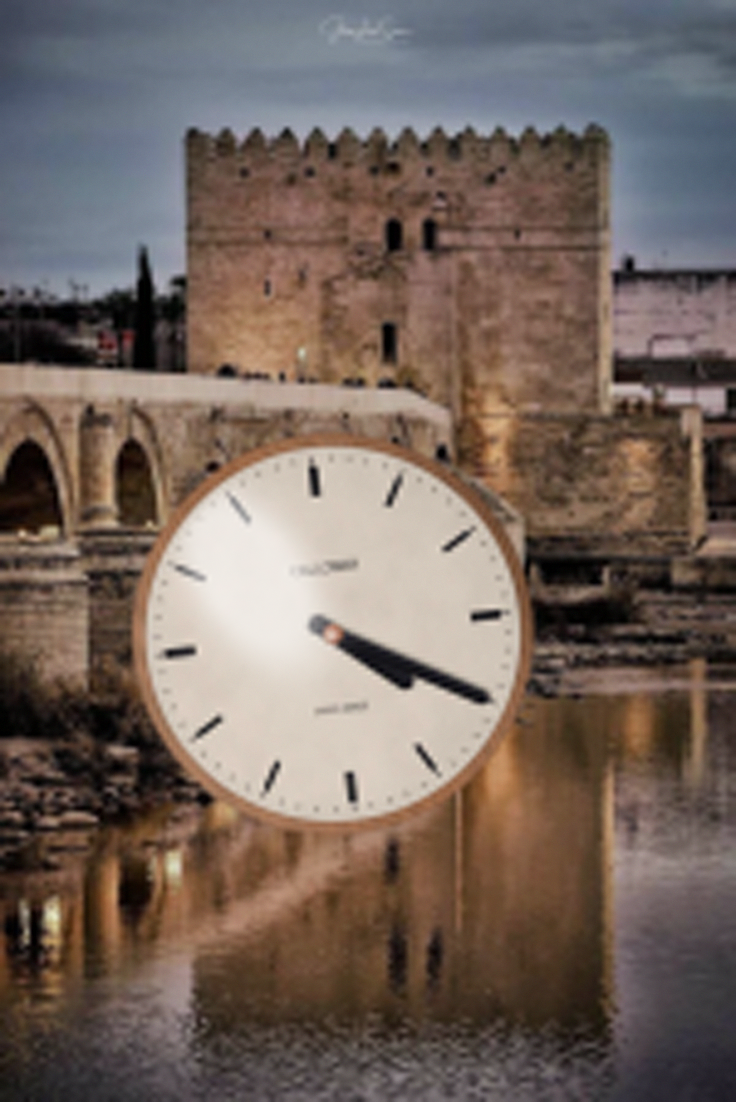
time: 4:20
